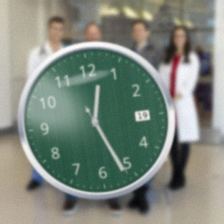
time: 12:26:26
